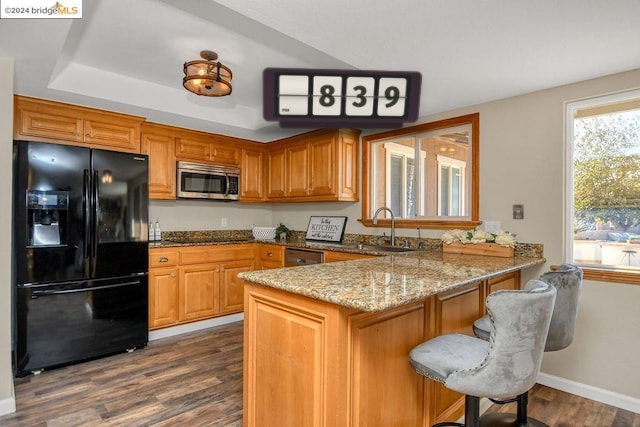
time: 8:39
